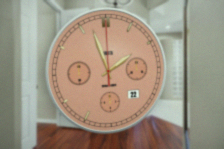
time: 1:57
